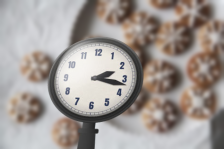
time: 2:17
